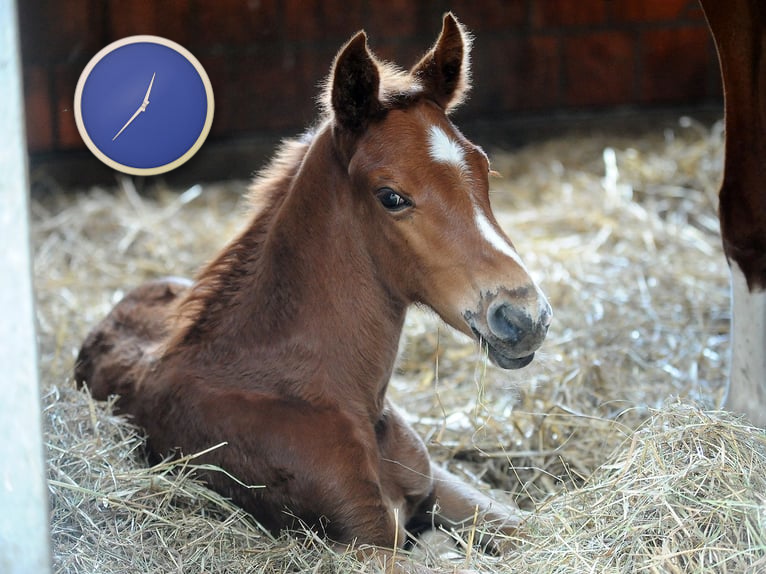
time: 12:37
